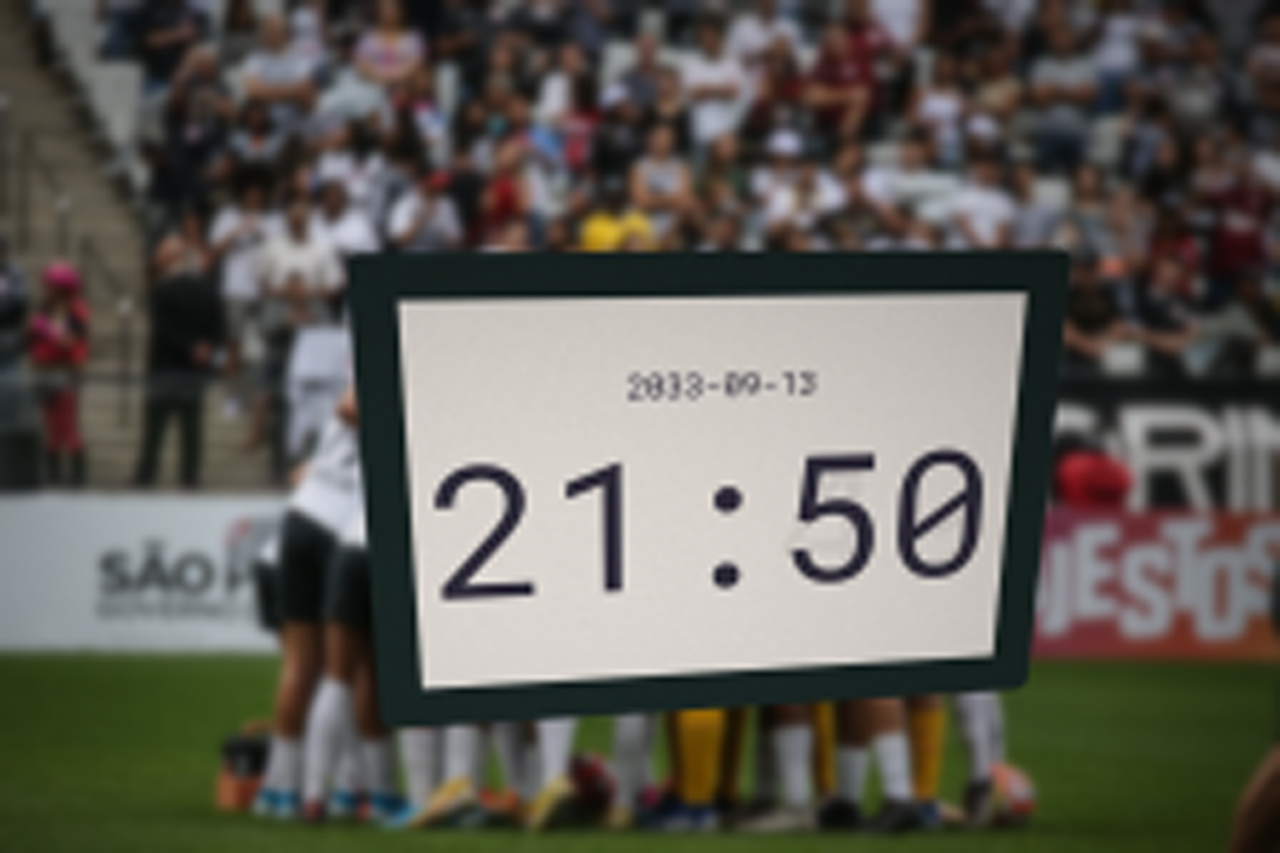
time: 21:50
